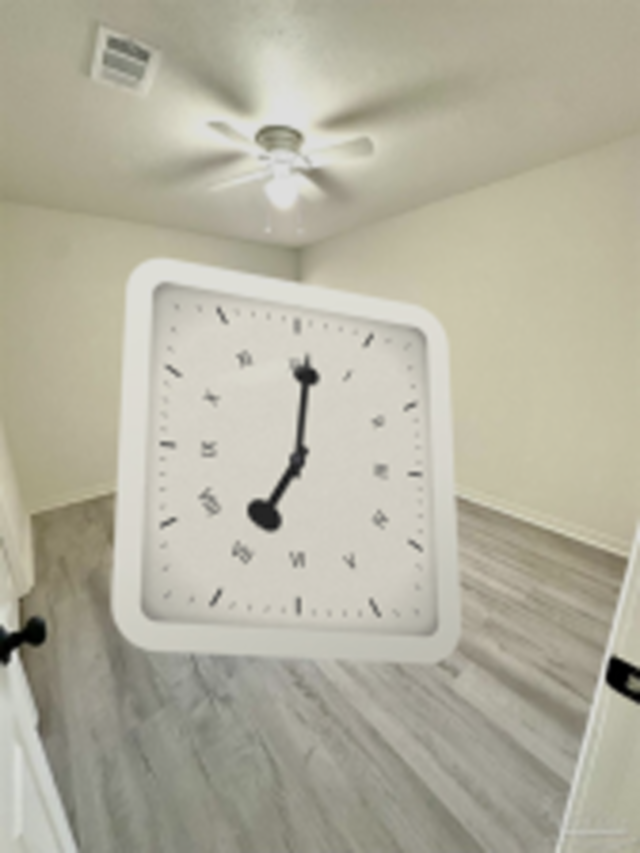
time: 7:01
